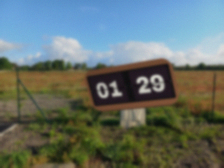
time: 1:29
